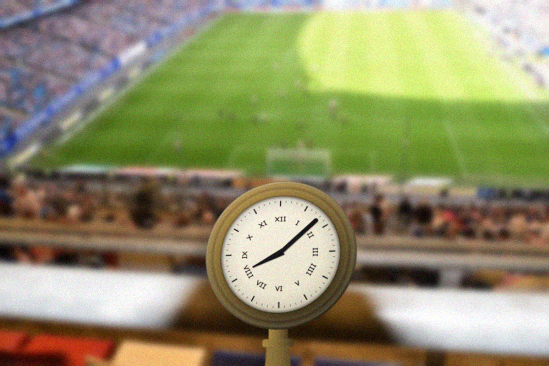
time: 8:08
